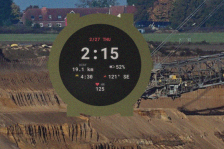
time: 2:15
